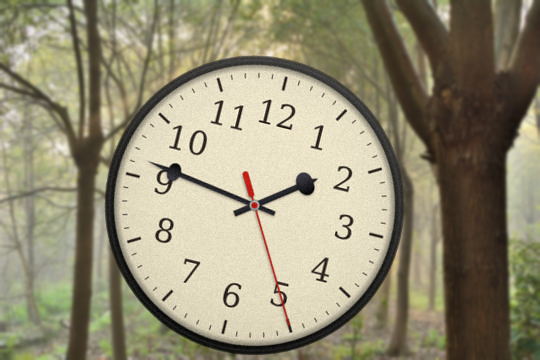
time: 1:46:25
